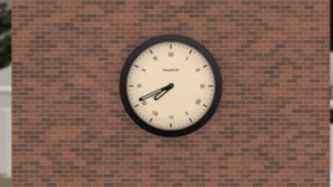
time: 7:41
